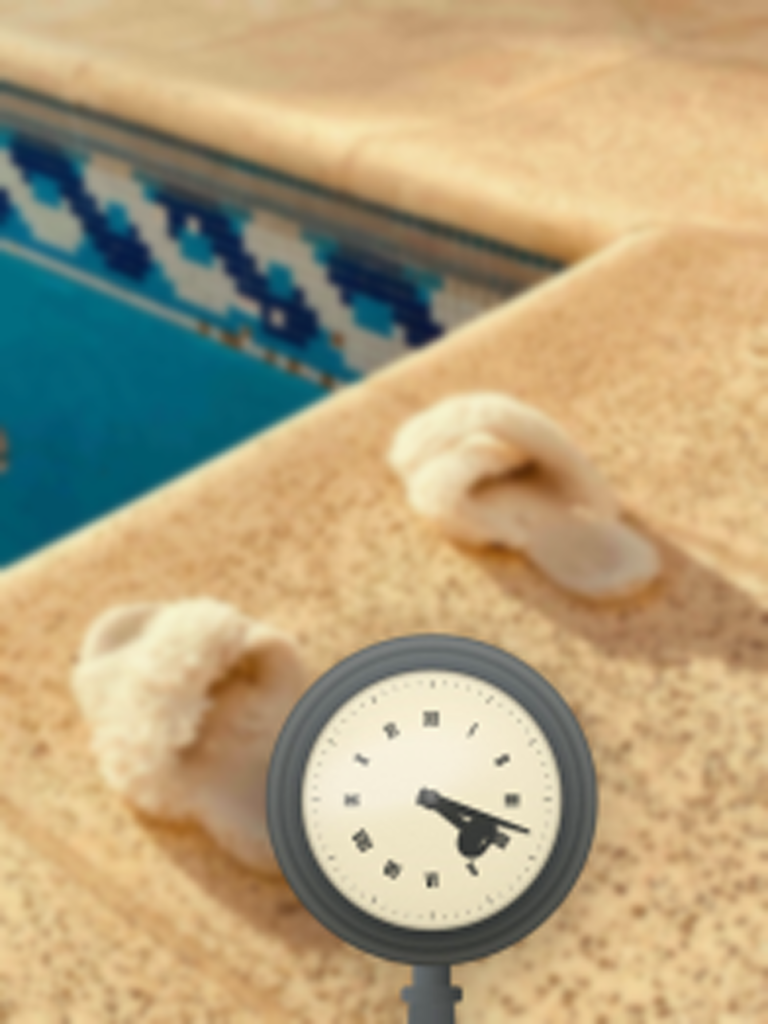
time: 4:18
